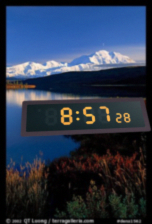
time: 8:57:28
